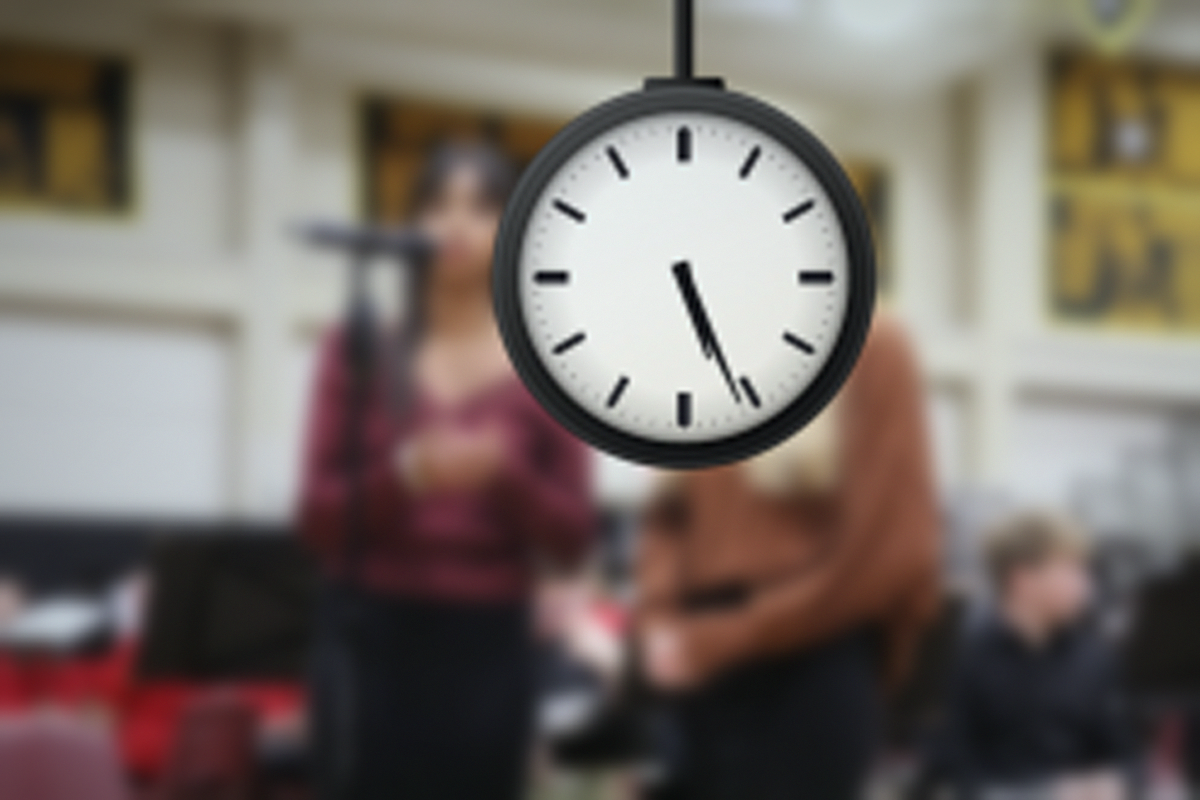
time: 5:26
